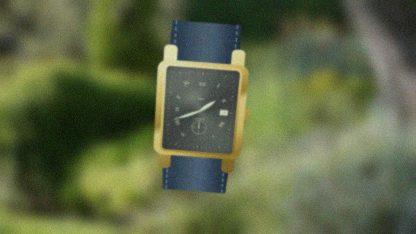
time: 1:41
